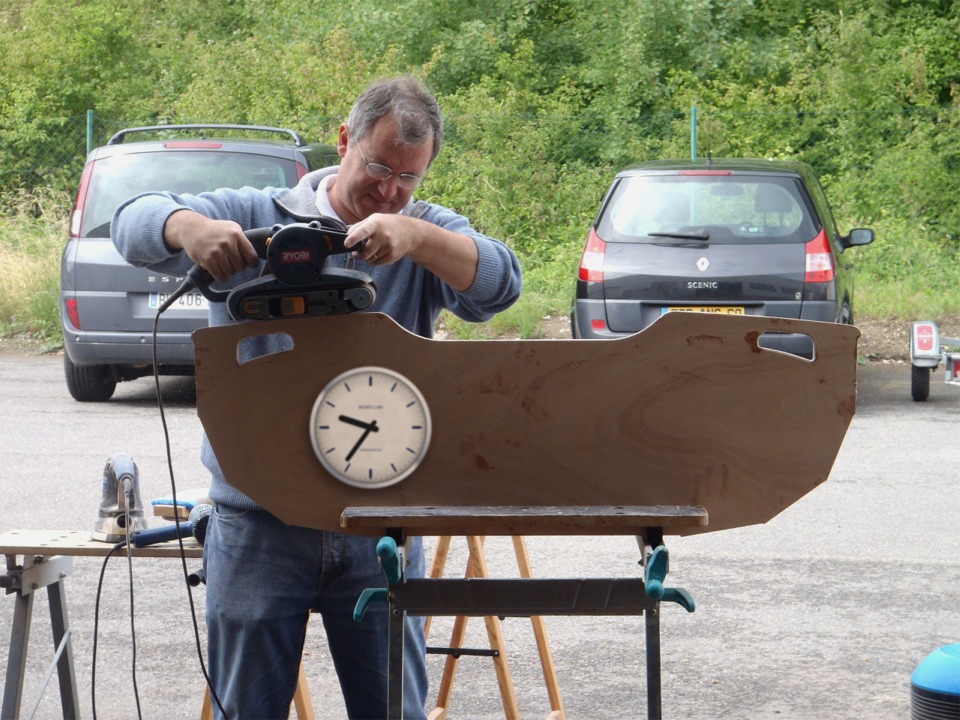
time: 9:36
